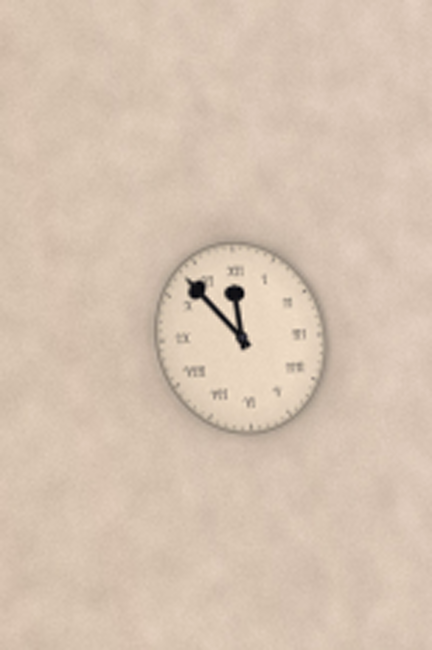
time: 11:53
